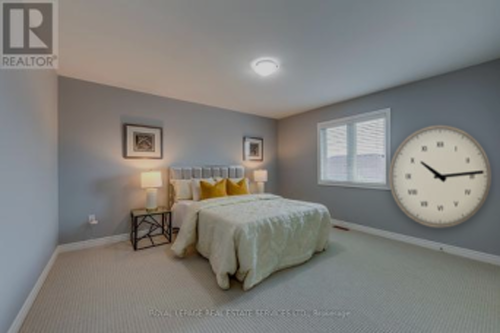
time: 10:14
